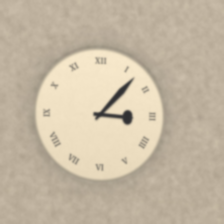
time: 3:07
